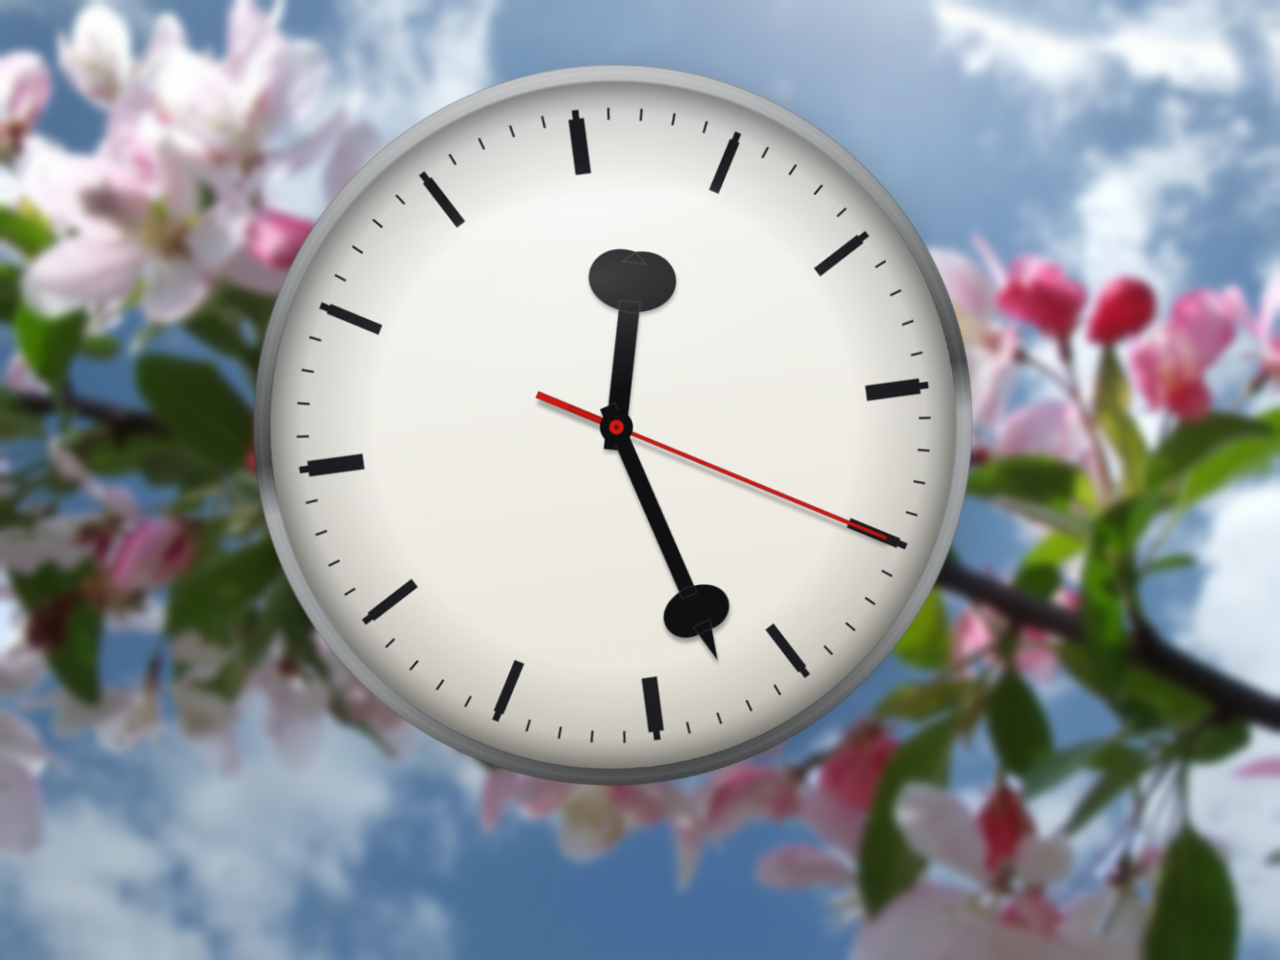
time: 12:27:20
